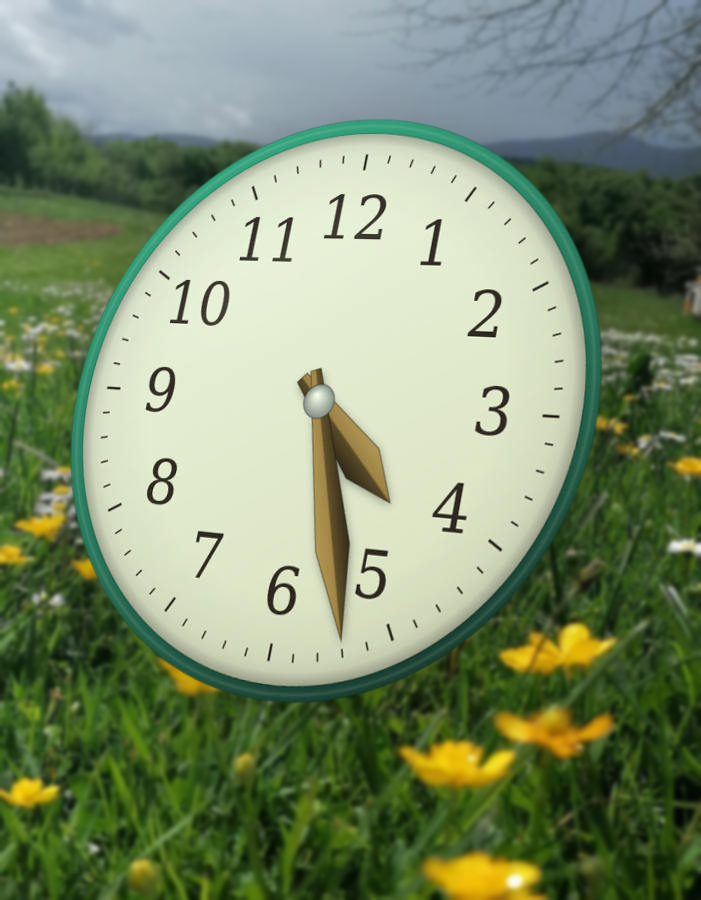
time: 4:27
